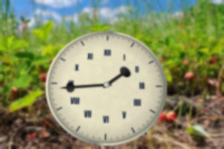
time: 1:44
